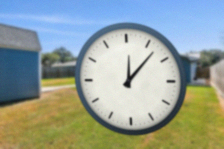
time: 12:07
